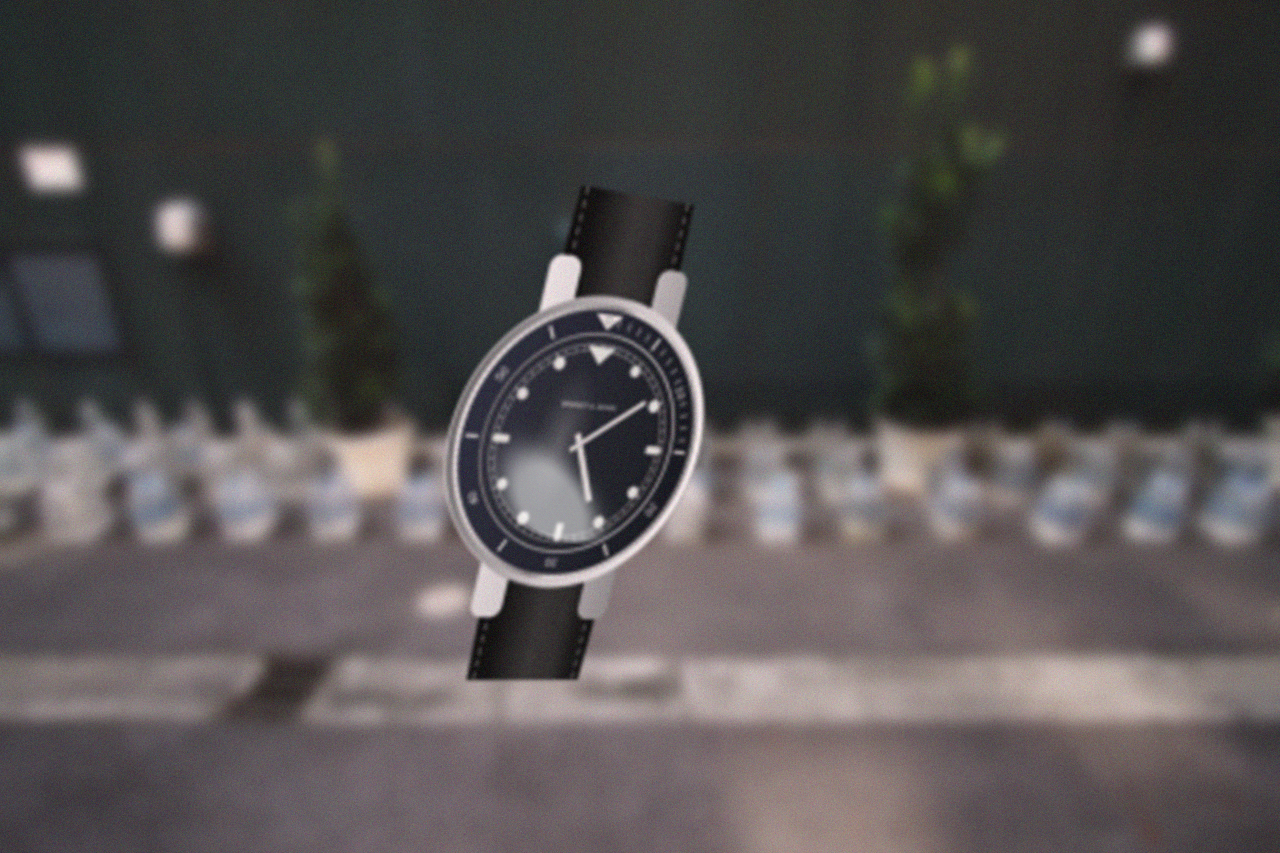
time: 5:09
